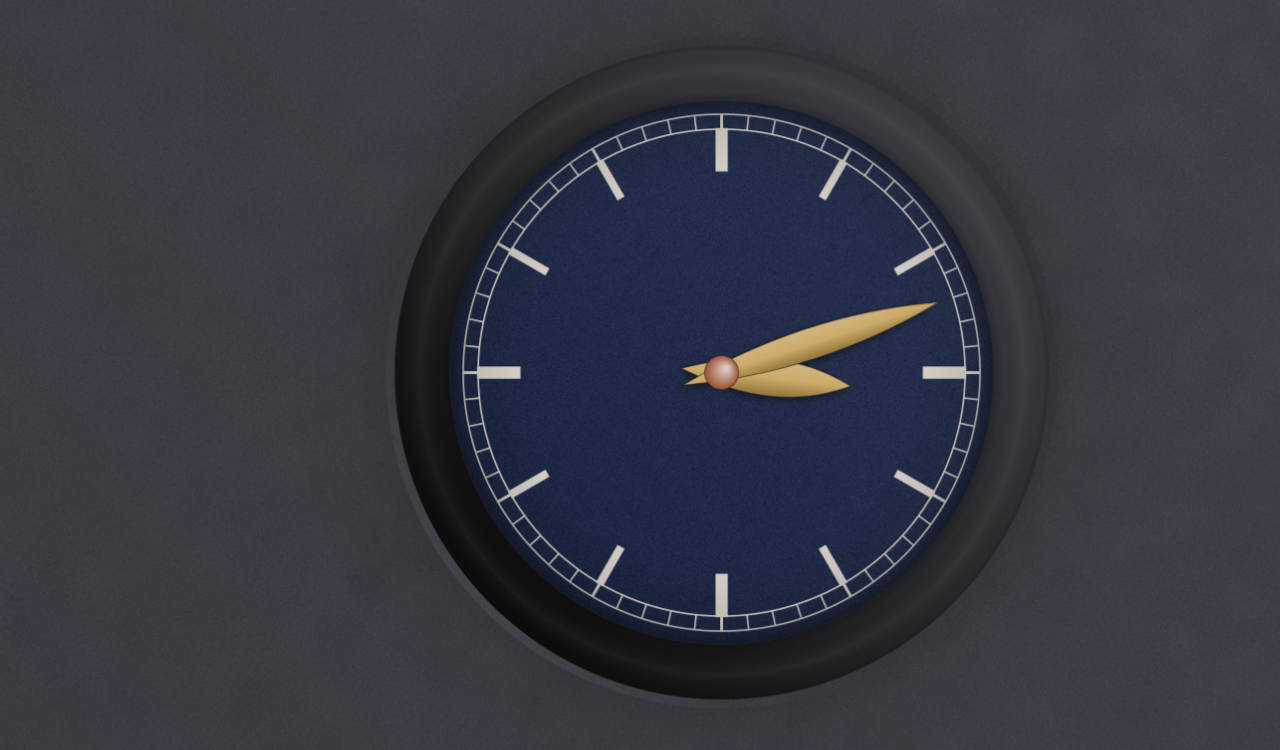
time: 3:12
